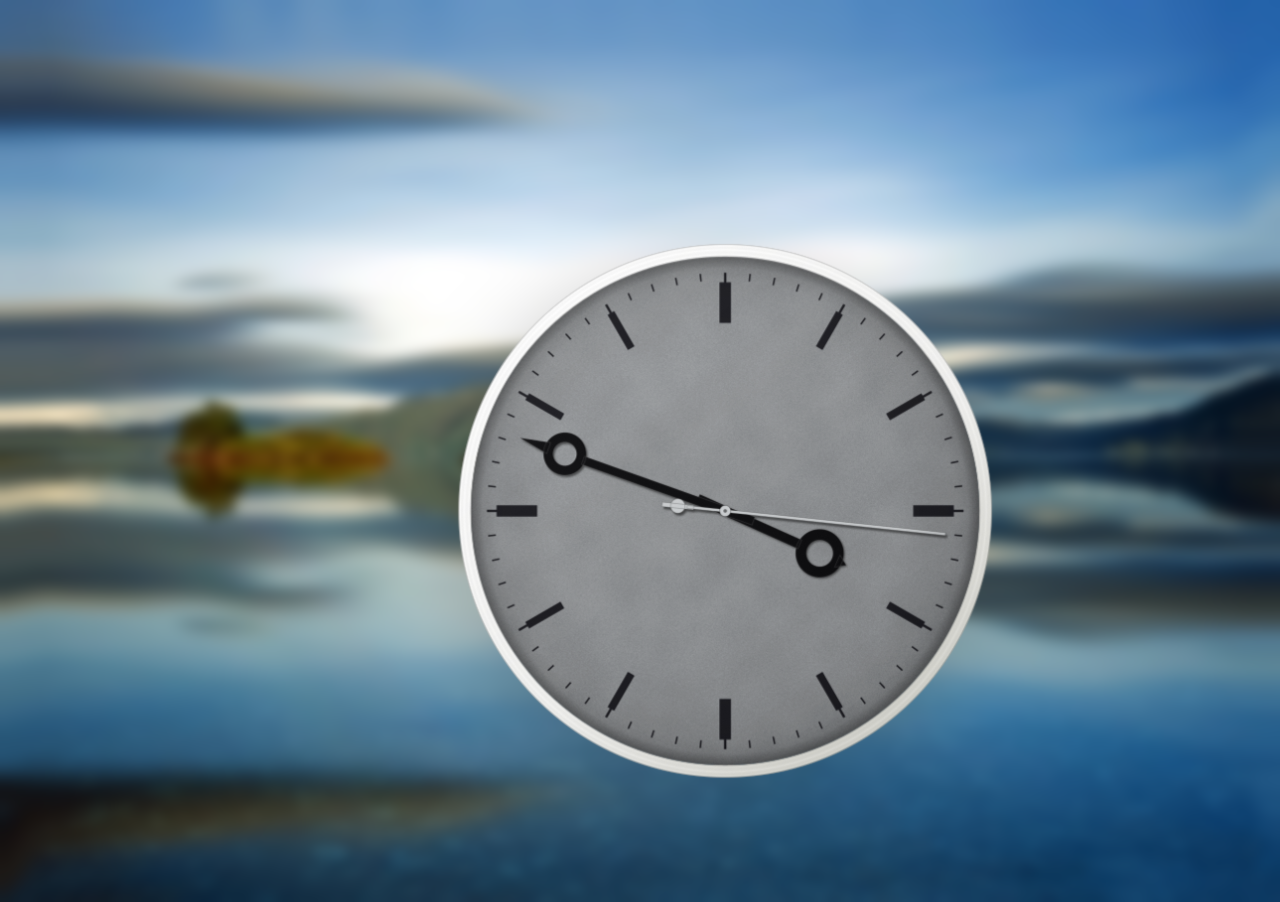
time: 3:48:16
